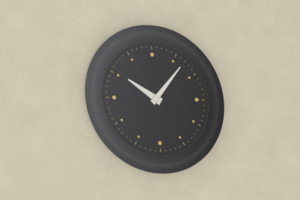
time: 10:07
